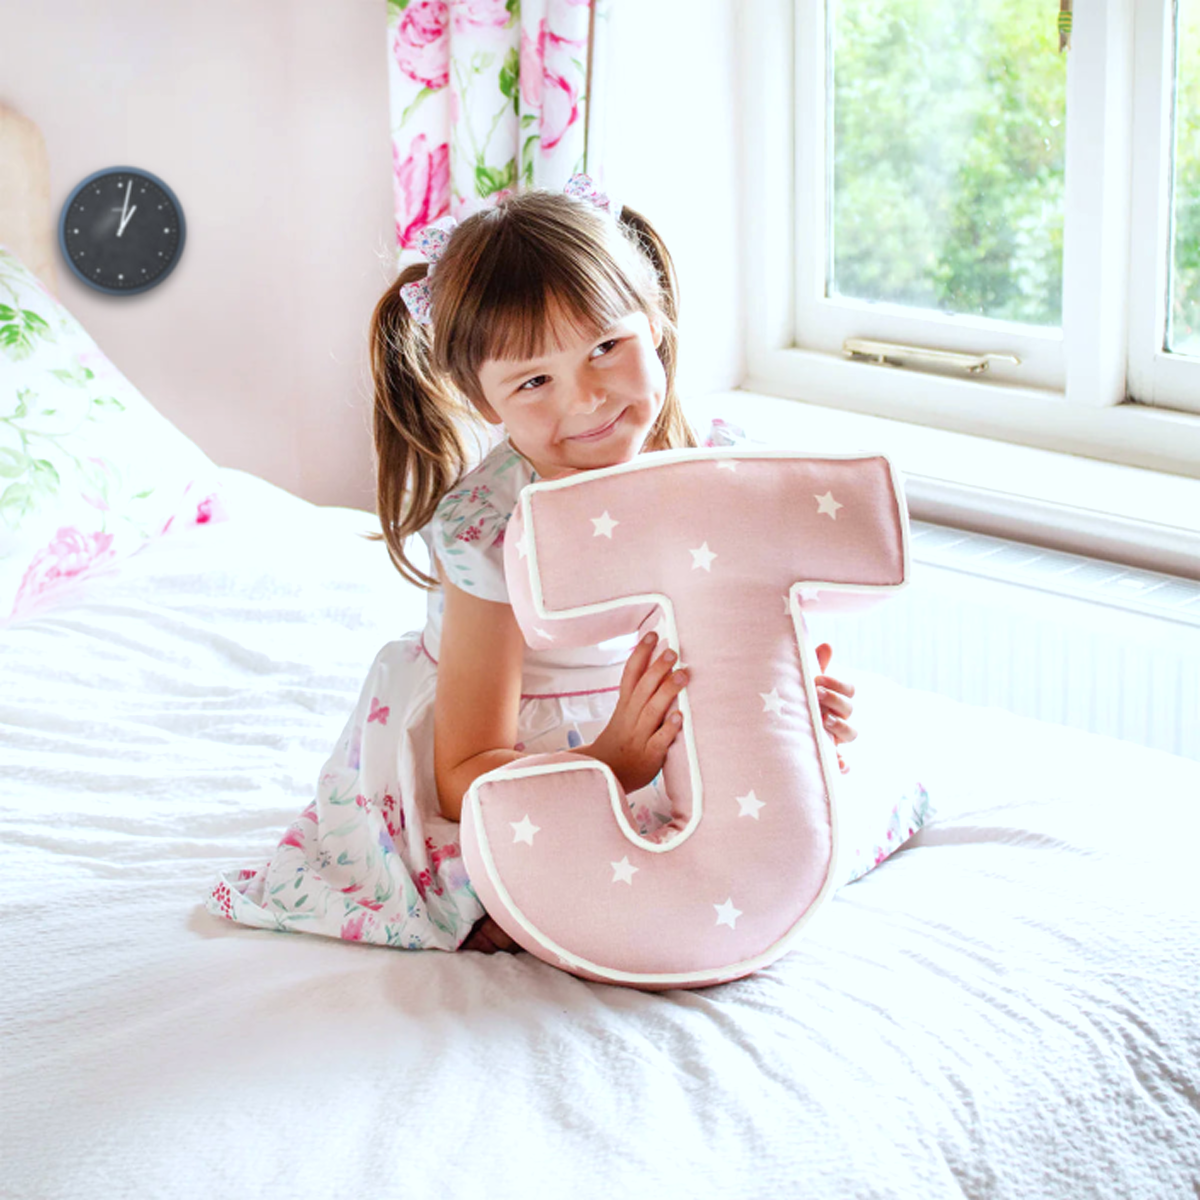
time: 1:02
